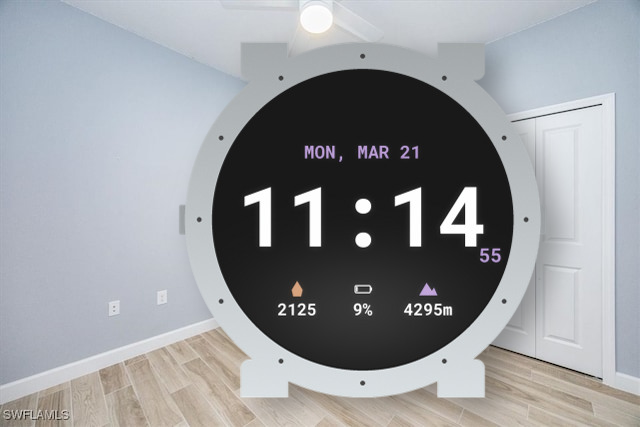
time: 11:14:55
